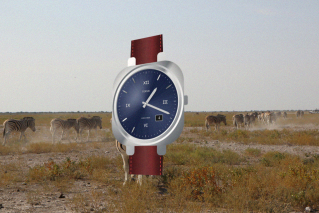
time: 1:19
